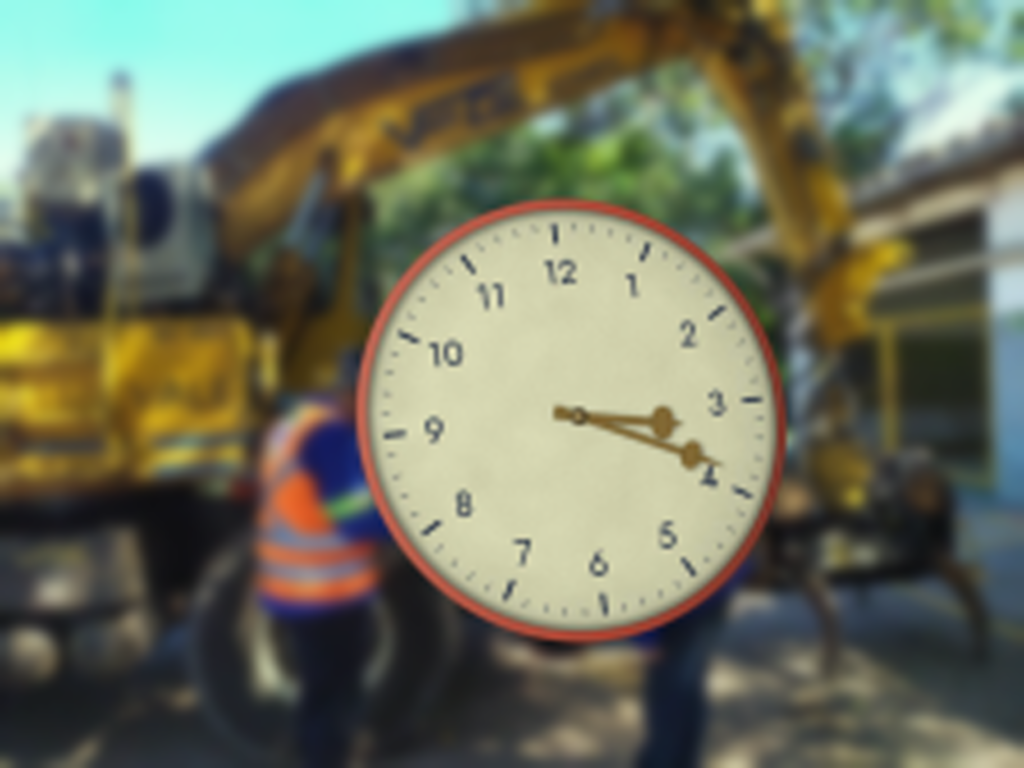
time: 3:19
